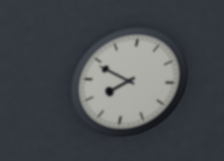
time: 7:49
